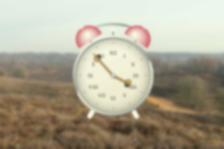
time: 3:53
